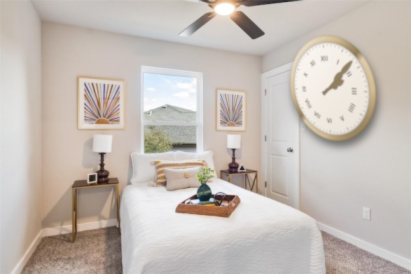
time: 2:08
